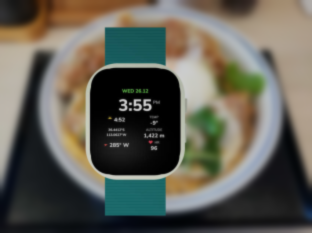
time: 3:55
